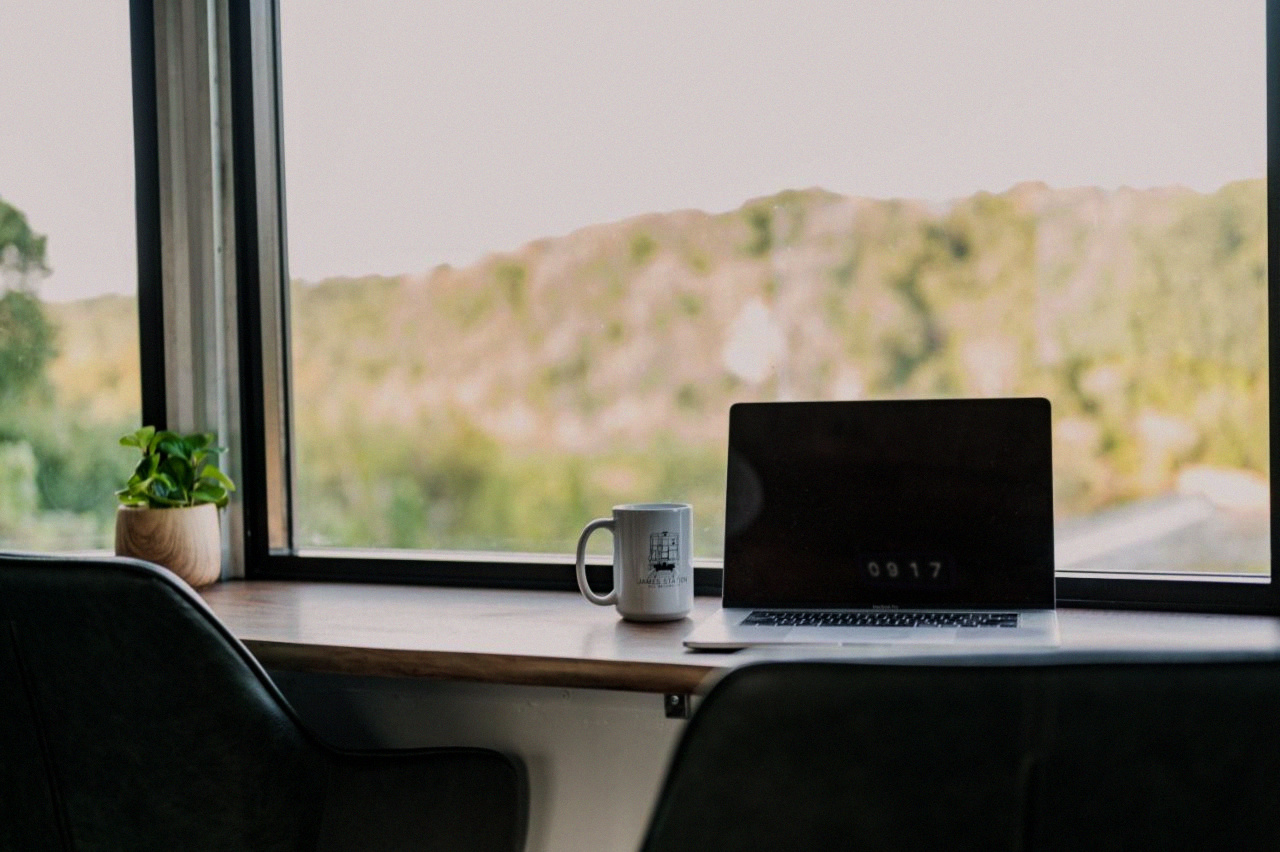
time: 9:17
